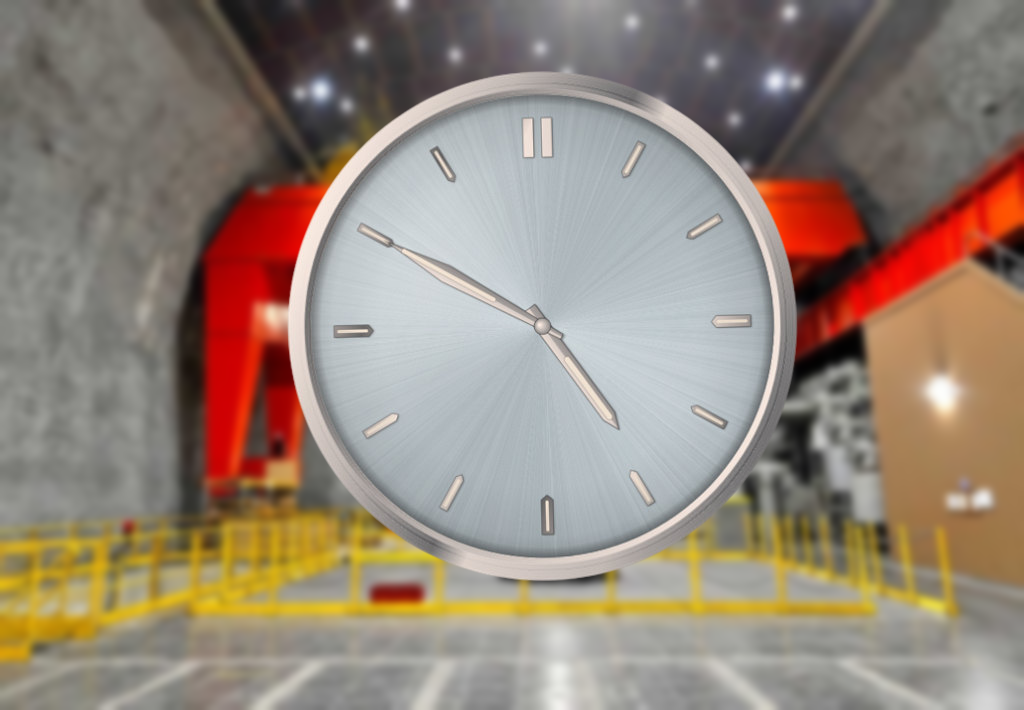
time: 4:50
